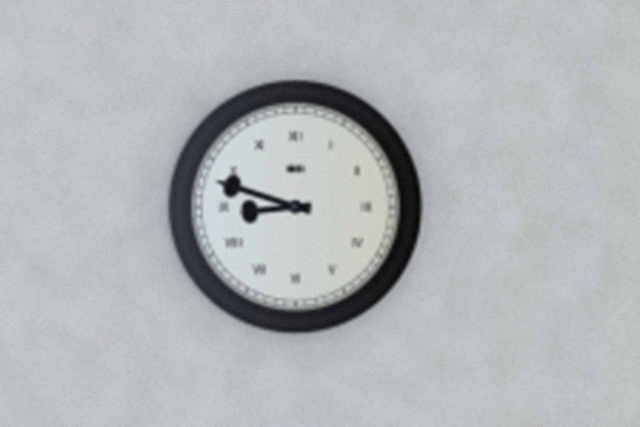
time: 8:48
